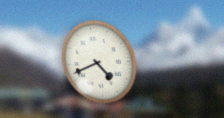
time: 4:42
